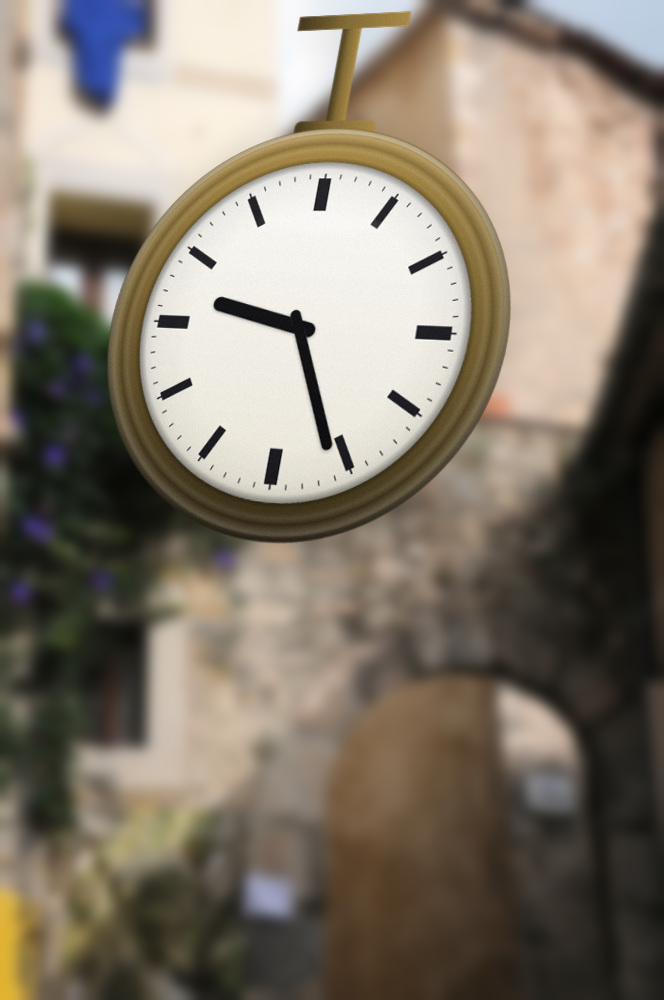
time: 9:26
